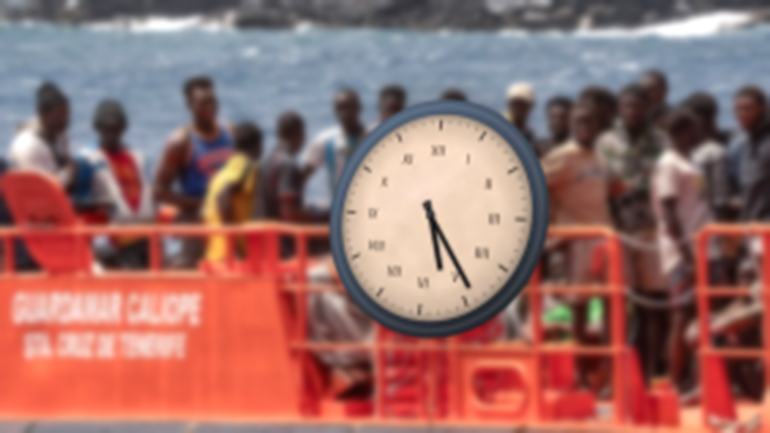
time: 5:24
